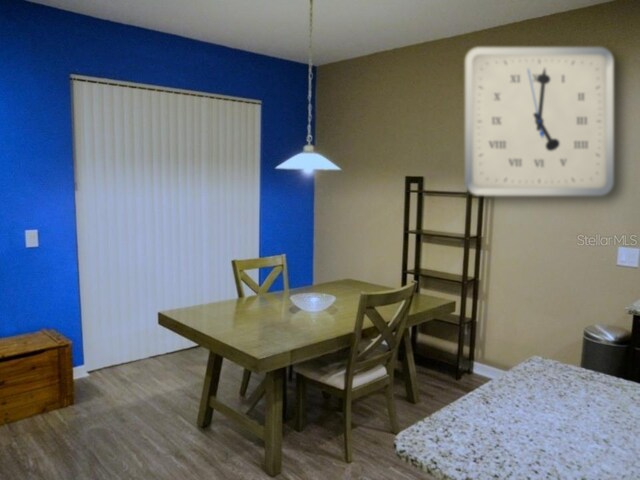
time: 5:00:58
